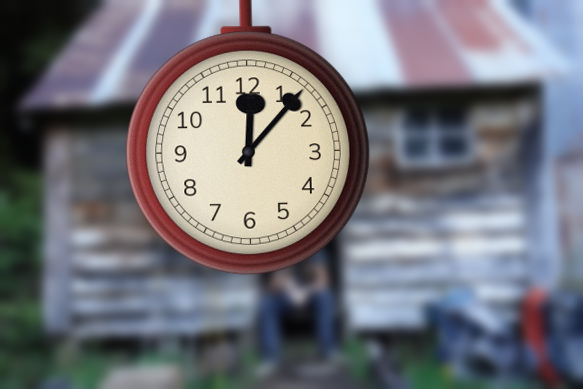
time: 12:07
